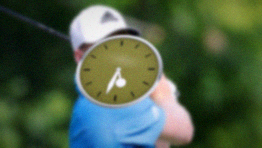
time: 5:33
